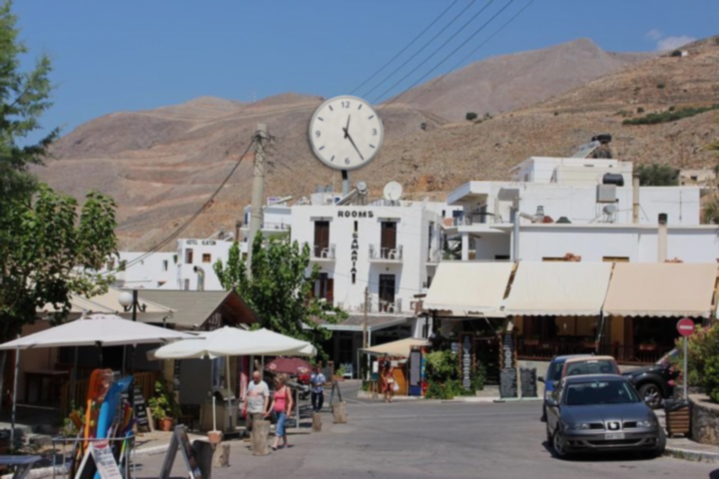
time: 12:25
